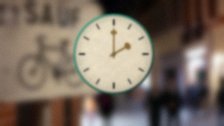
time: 2:00
